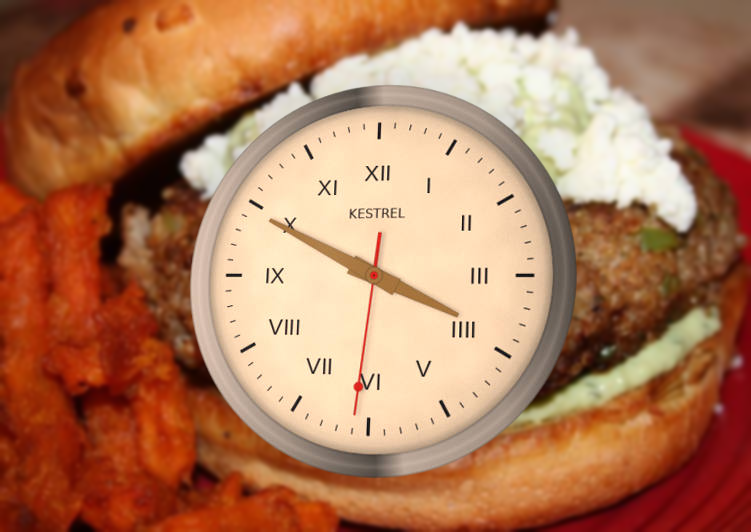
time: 3:49:31
